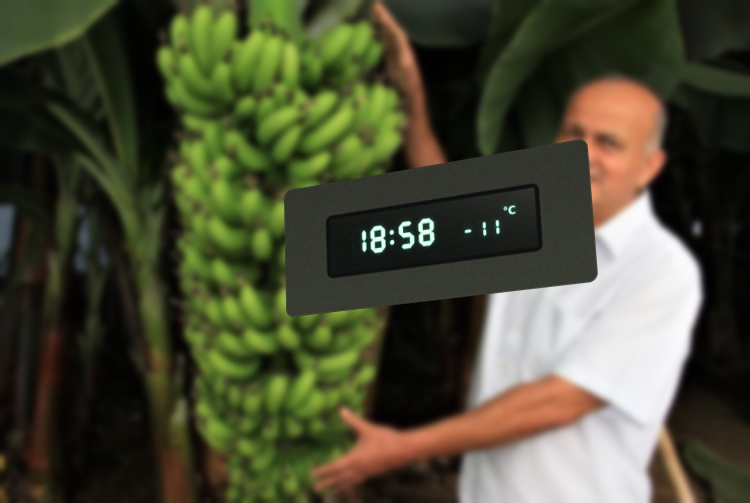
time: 18:58
